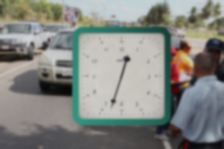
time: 12:33
